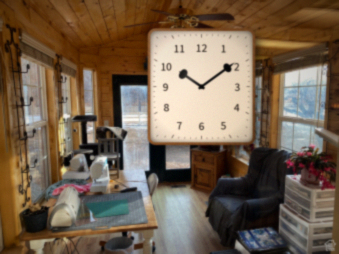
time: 10:09
